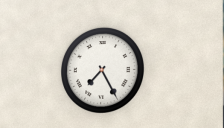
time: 7:25
